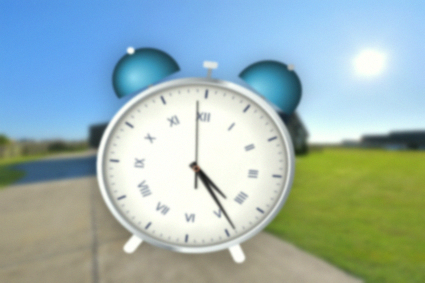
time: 4:23:59
